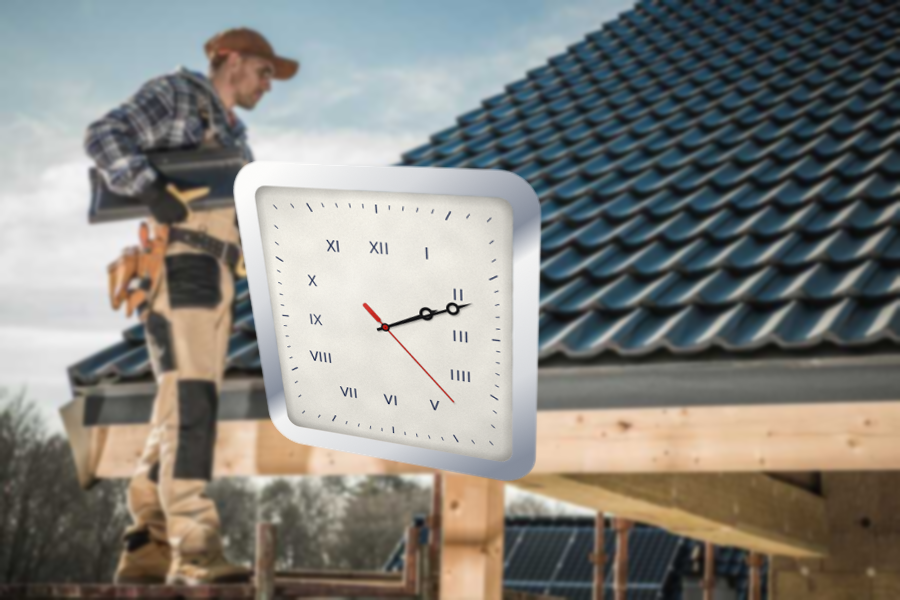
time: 2:11:23
